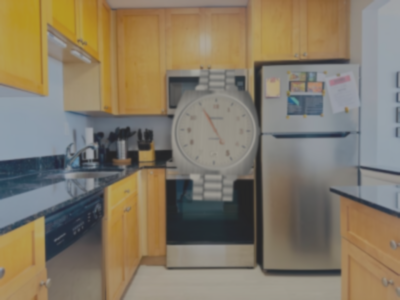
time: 4:55
